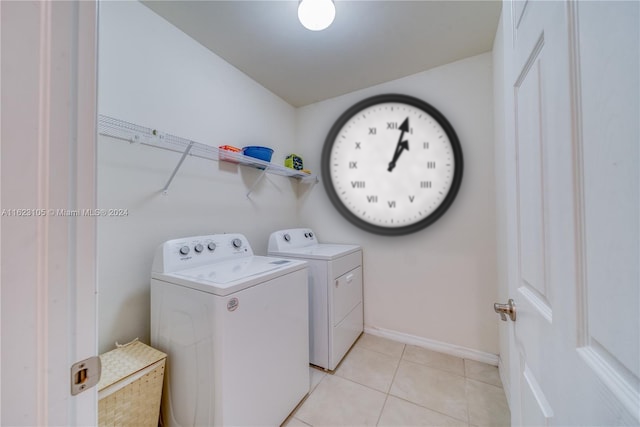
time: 1:03
